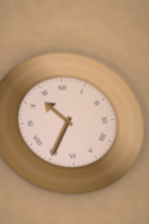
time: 10:35
